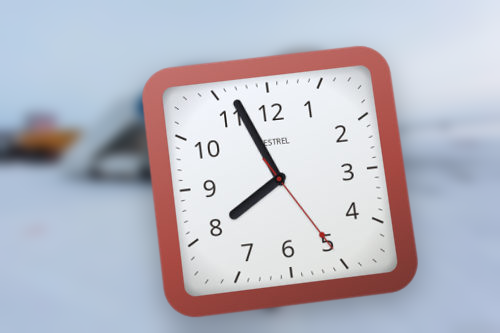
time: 7:56:25
